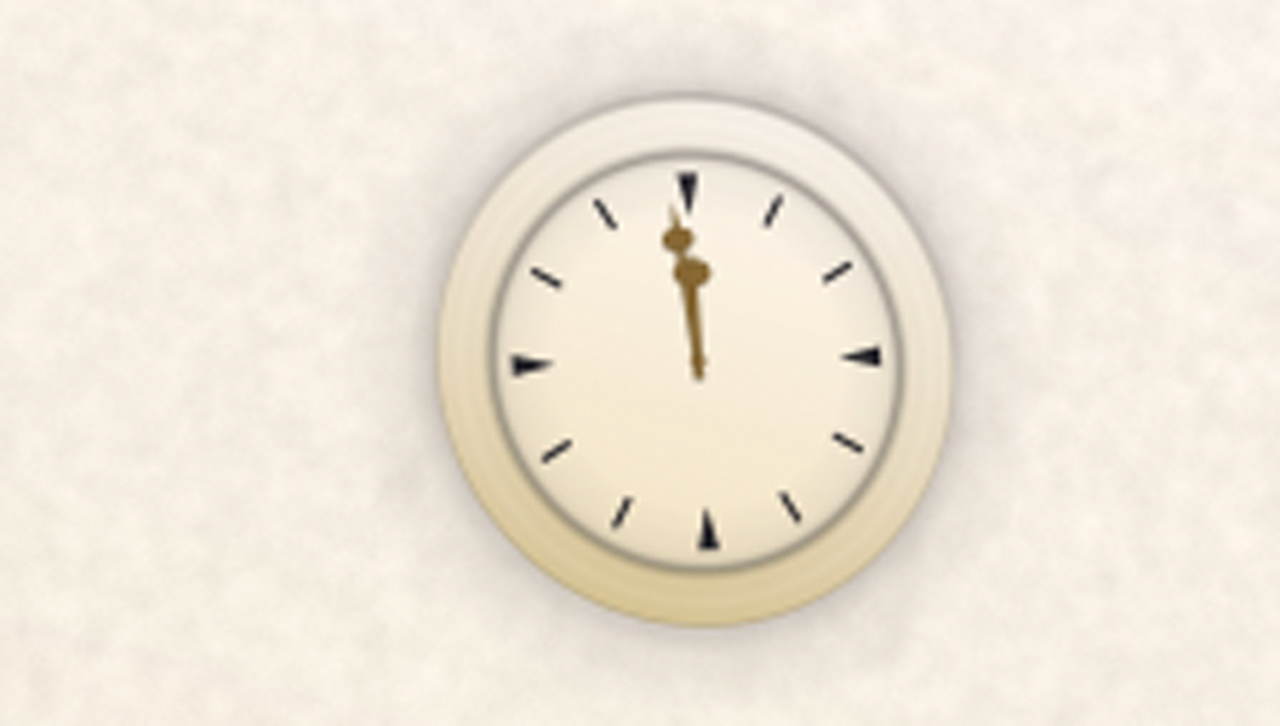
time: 11:59
